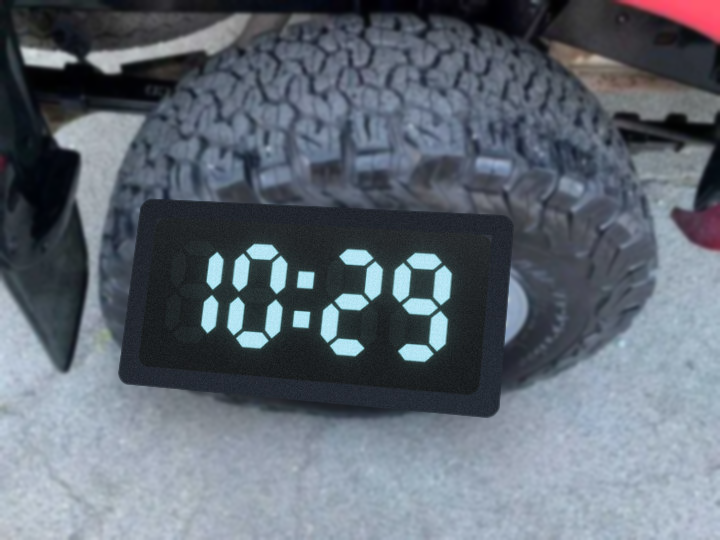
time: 10:29
